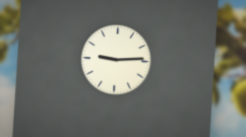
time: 9:14
